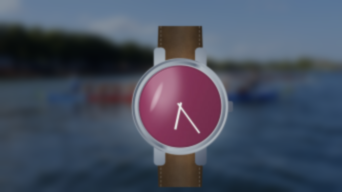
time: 6:24
